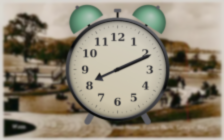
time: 8:11
